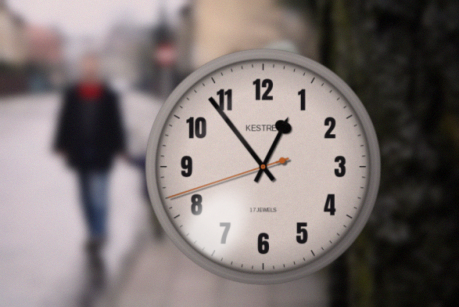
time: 12:53:42
